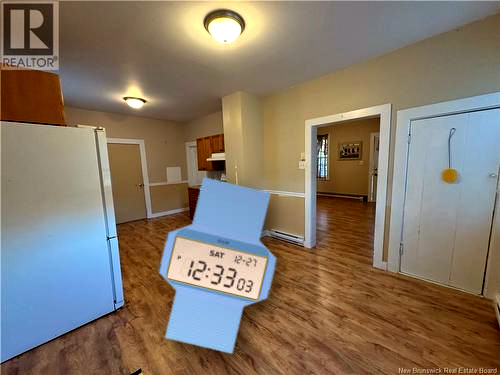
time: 12:33:03
